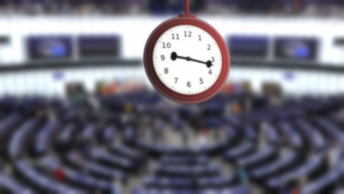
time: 9:17
